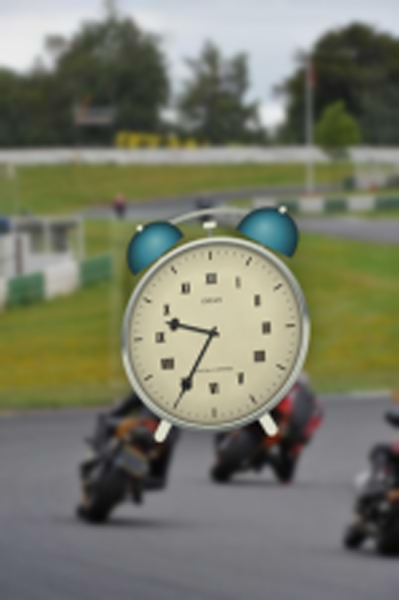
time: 9:35
